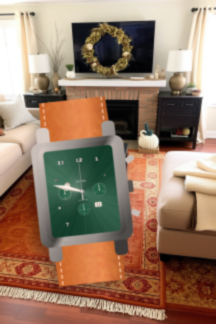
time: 9:48
